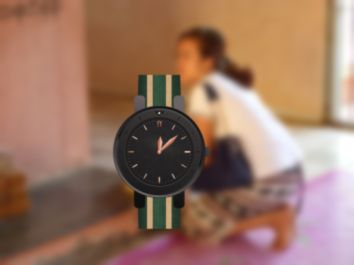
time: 12:08
